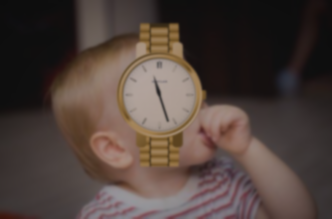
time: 11:27
